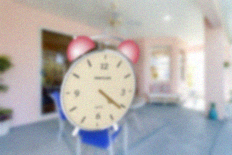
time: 4:21
